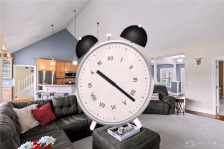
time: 10:22
